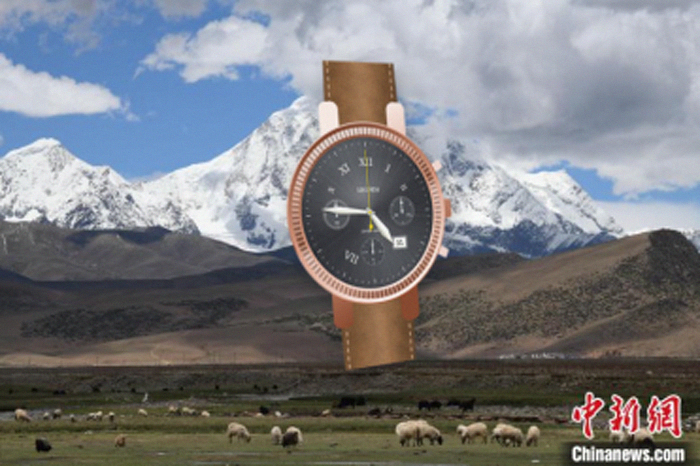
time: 4:46
